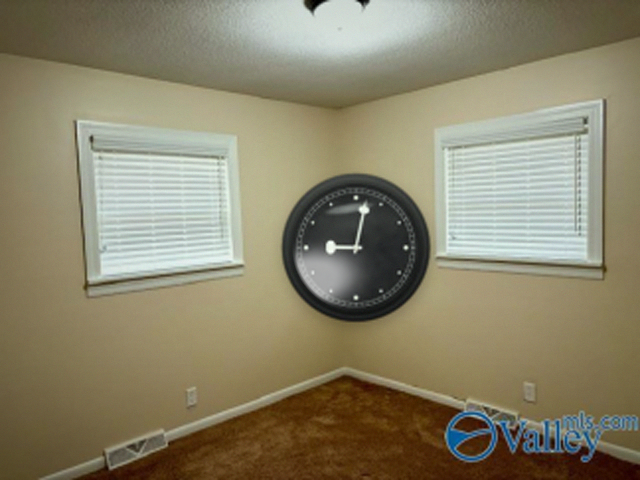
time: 9:02
